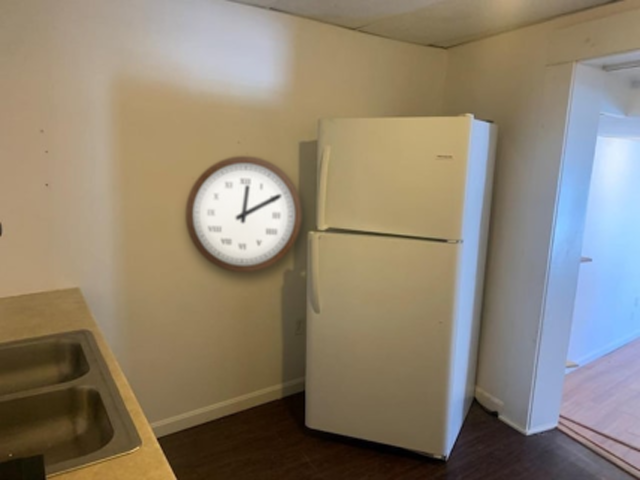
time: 12:10
